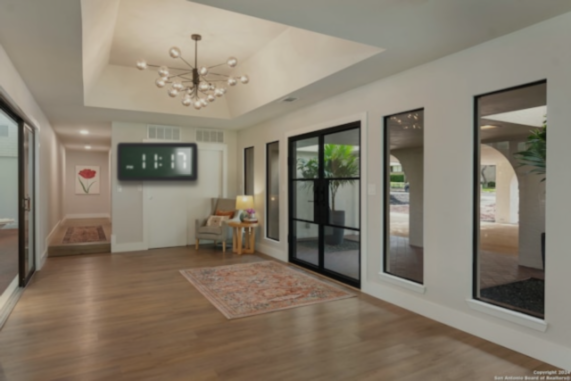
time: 11:17
